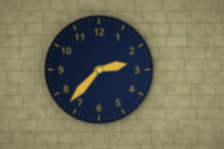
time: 2:37
